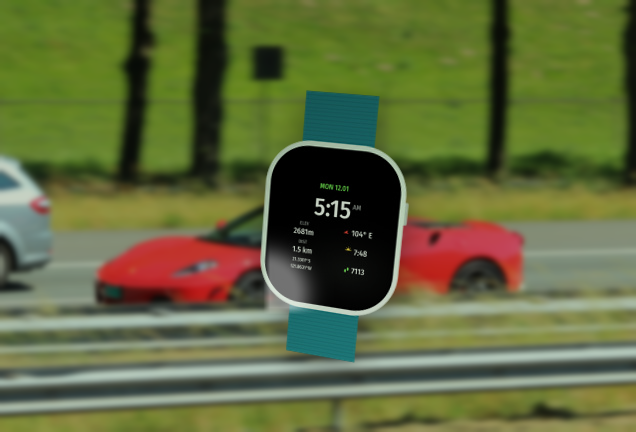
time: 5:15
